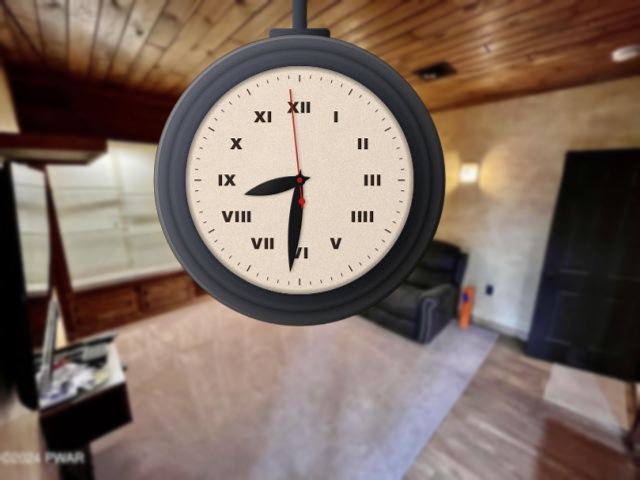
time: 8:30:59
